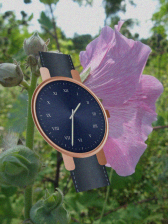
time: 1:33
